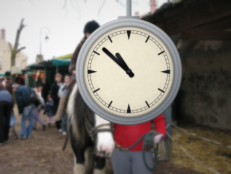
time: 10:52
